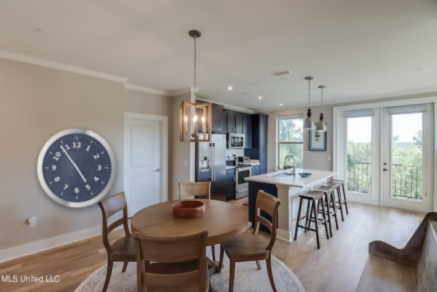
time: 4:54
